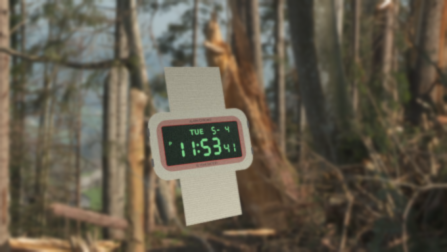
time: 11:53:41
